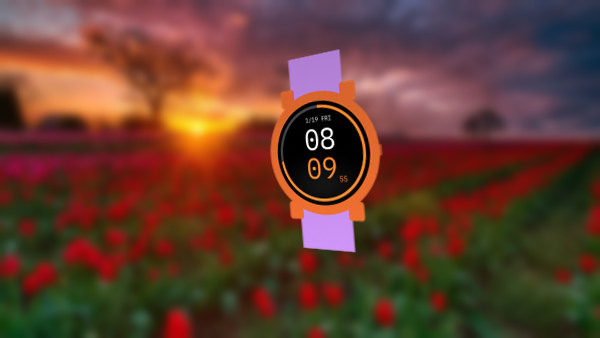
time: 8:09
